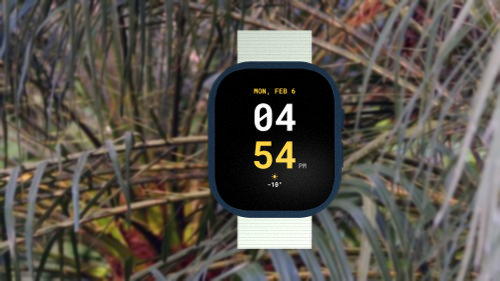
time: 4:54
